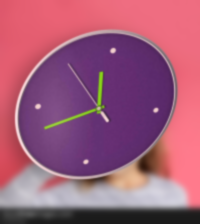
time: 11:40:53
